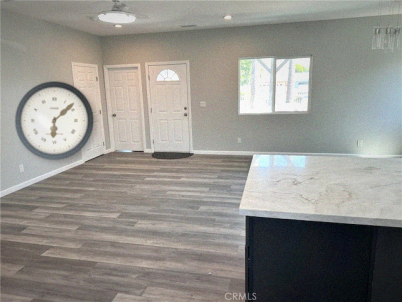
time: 6:08
